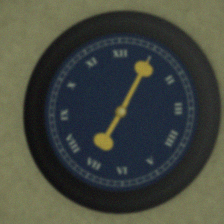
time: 7:05
